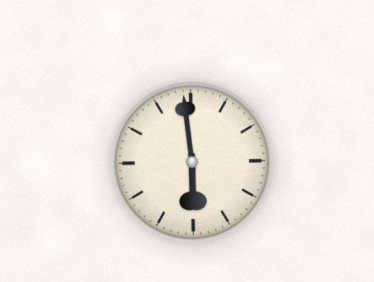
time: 5:59
